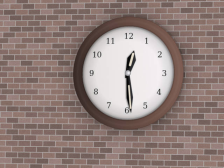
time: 12:29
